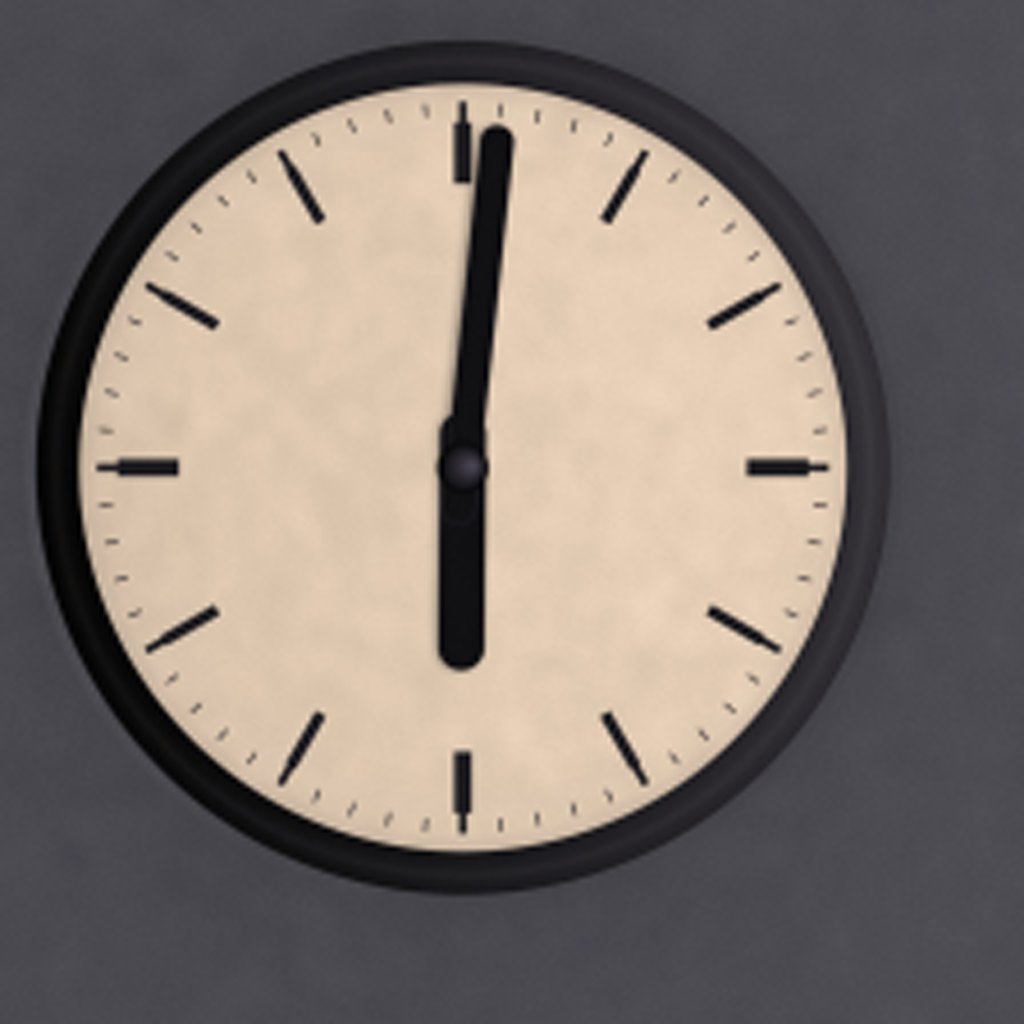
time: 6:01
